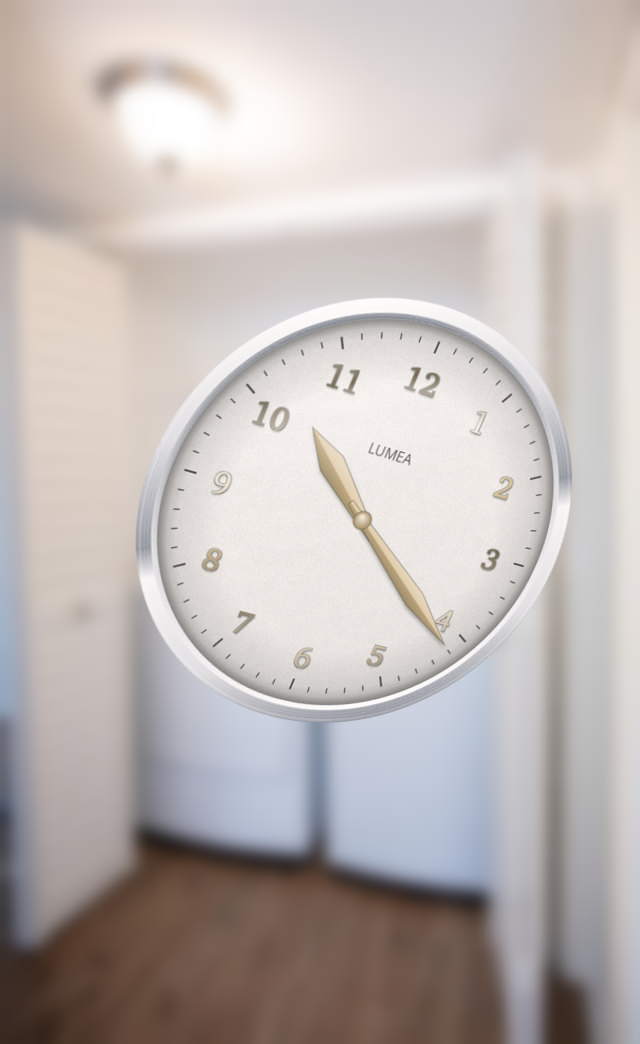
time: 10:21
